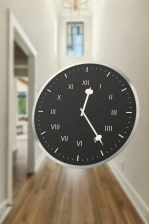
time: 12:24
